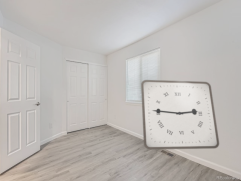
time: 2:46
